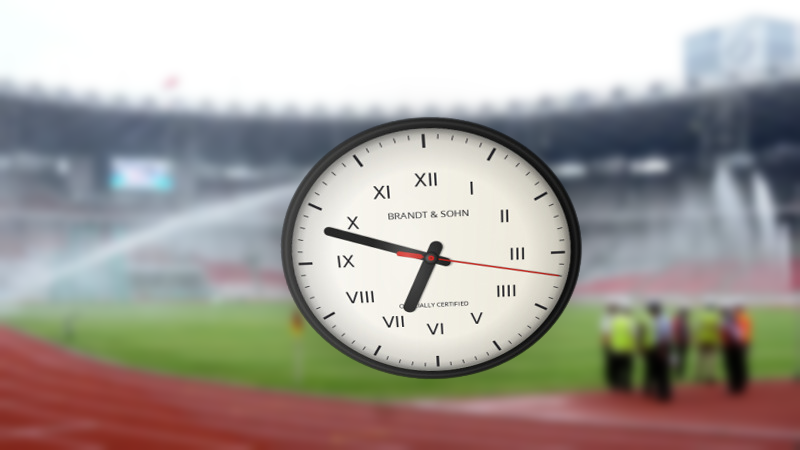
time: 6:48:17
